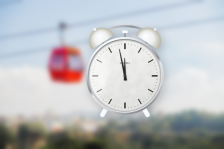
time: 11:58
